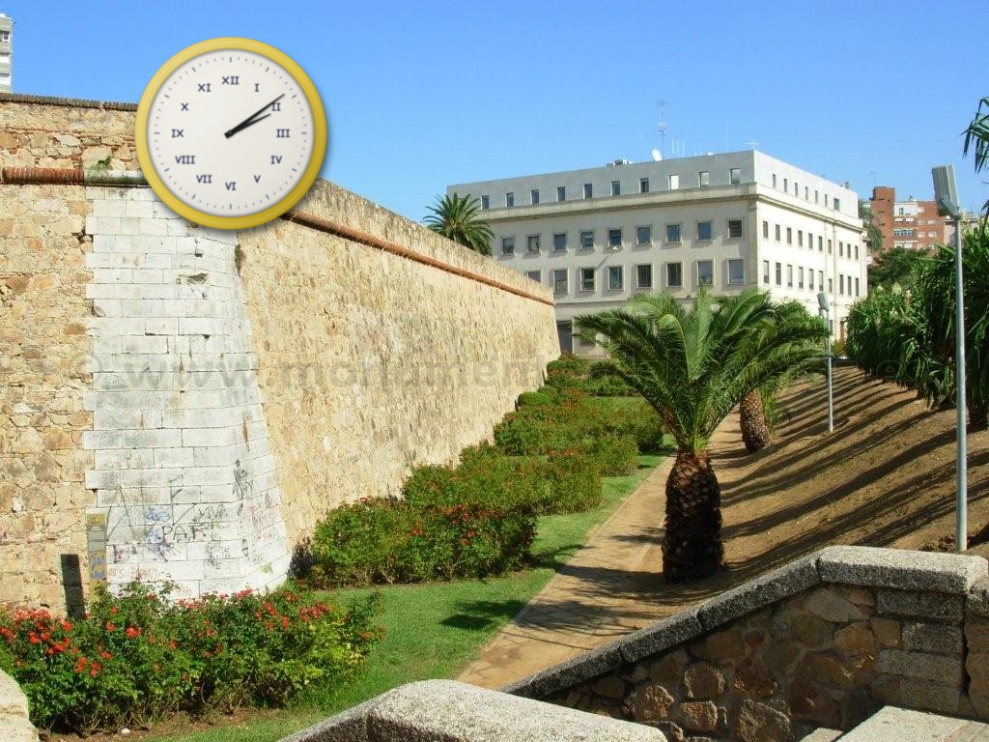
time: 2:09
